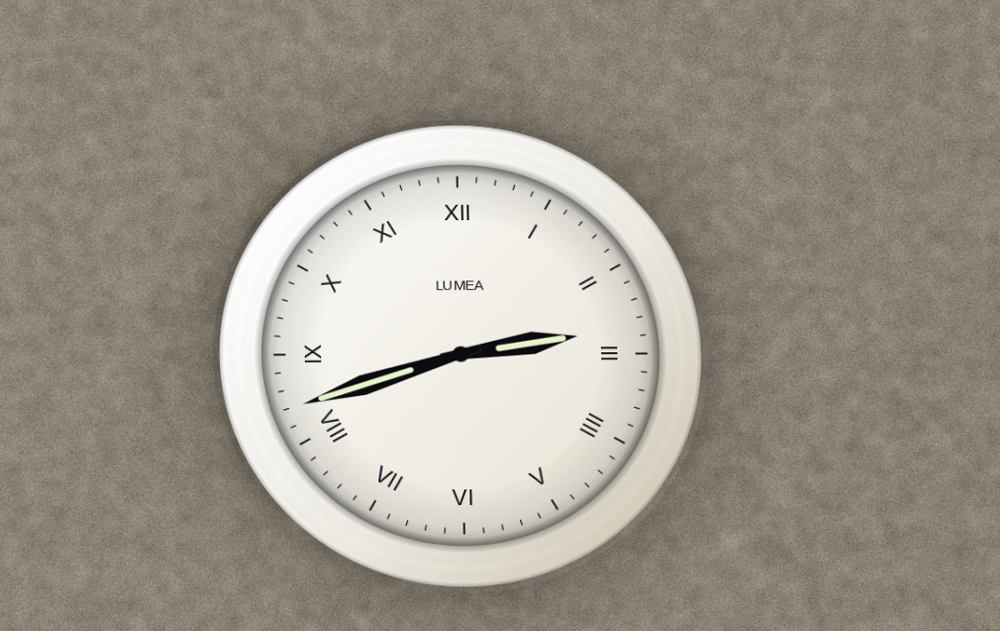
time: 2:42
